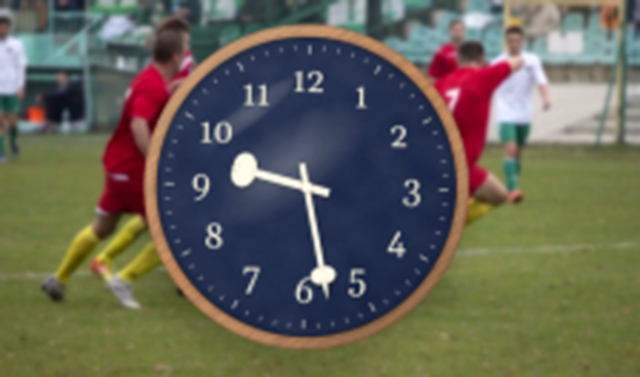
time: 9:28
